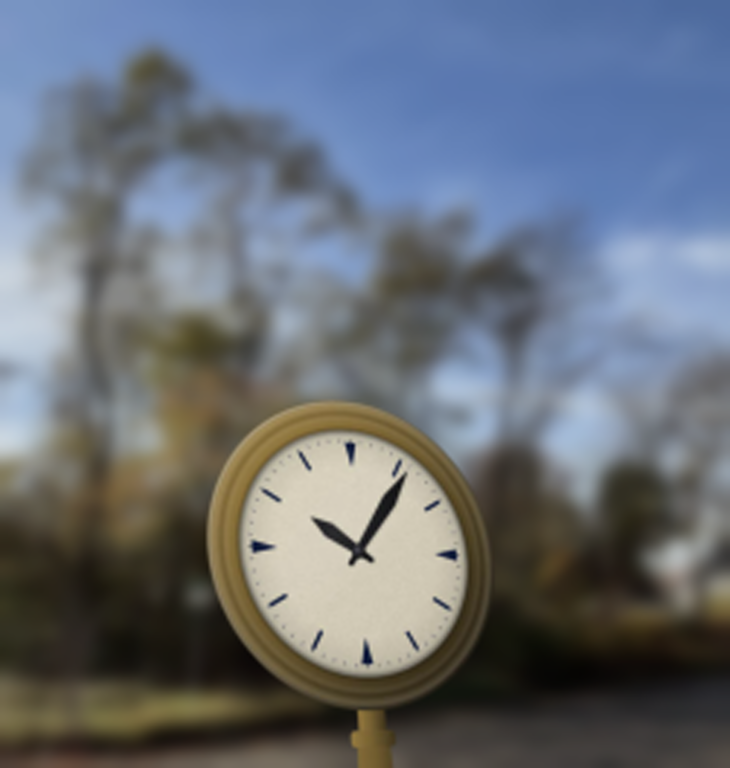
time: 10:06
